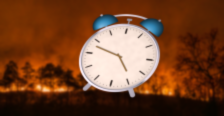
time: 4:48
